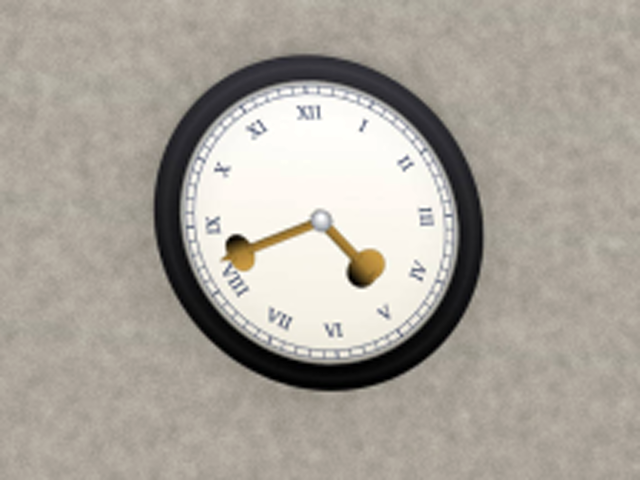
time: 4:42
